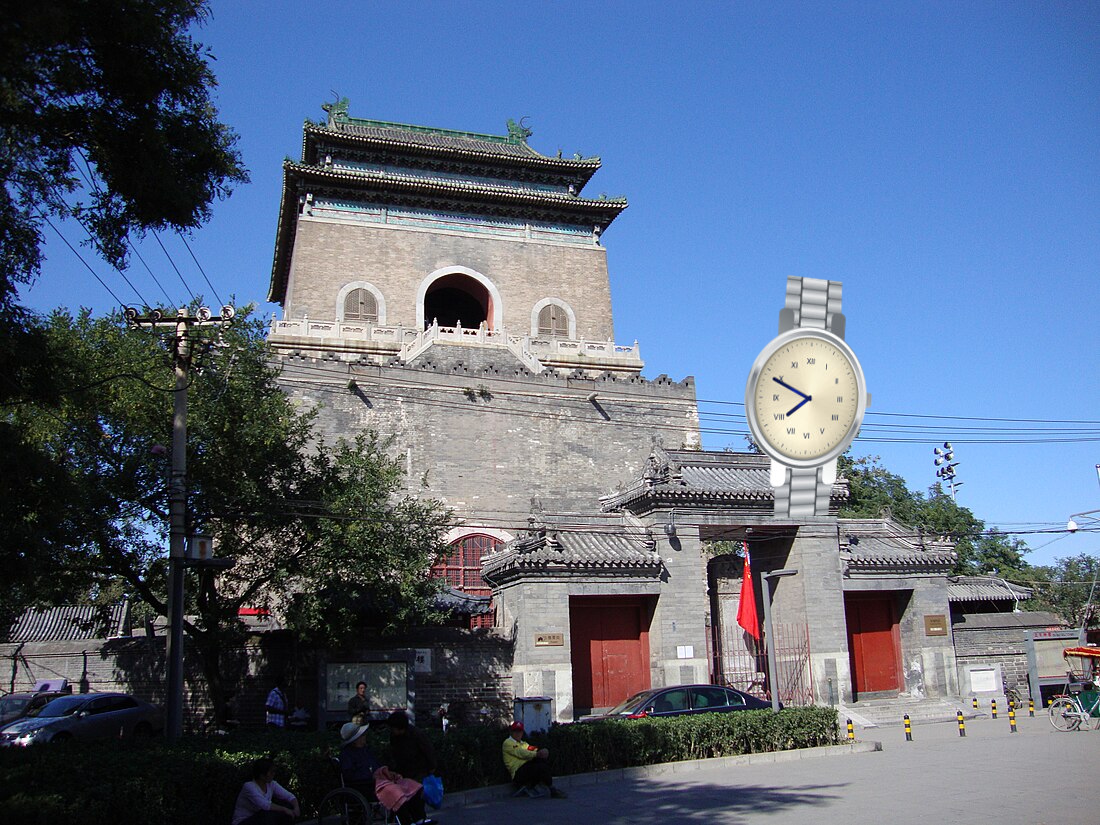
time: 7:49
